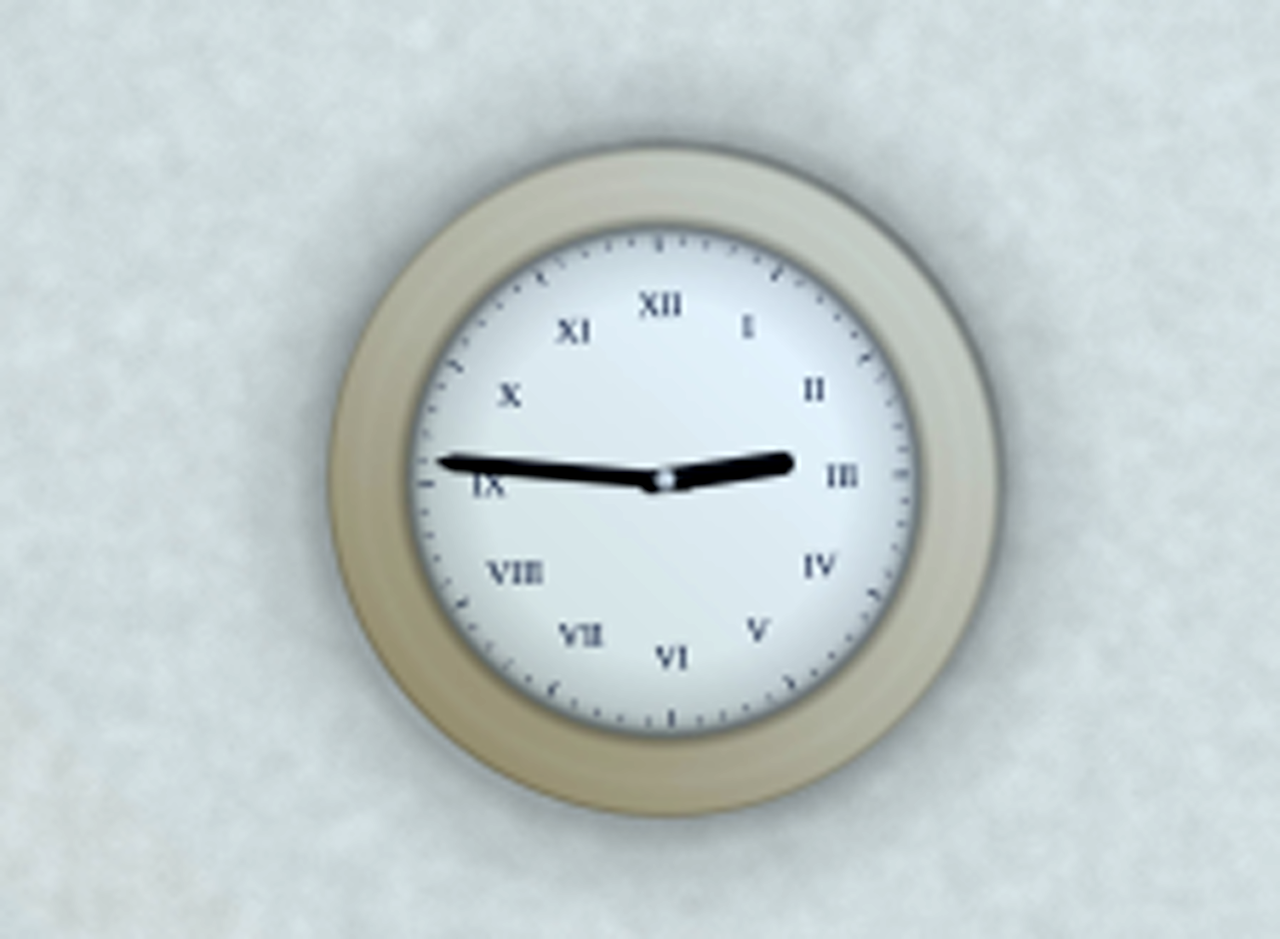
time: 2:46
